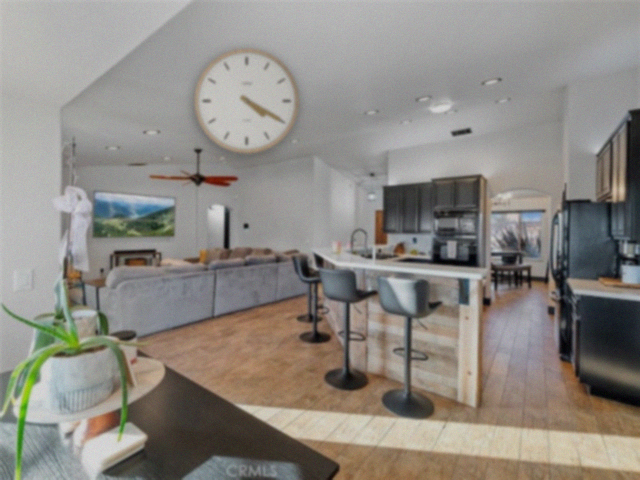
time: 4:20
